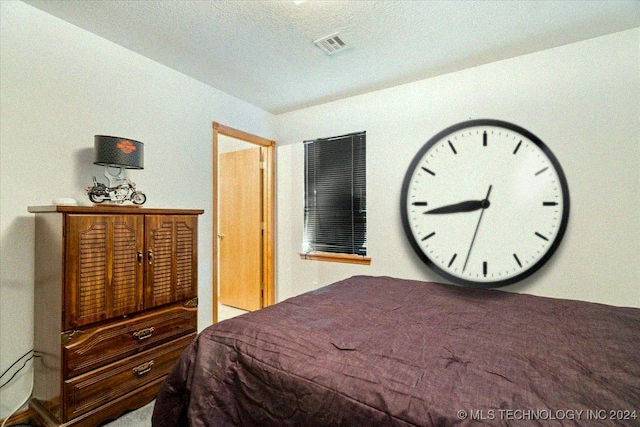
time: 8:43:33
